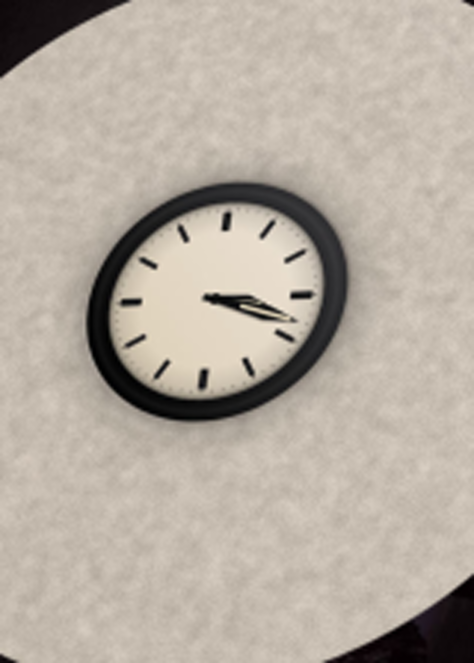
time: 3:18
